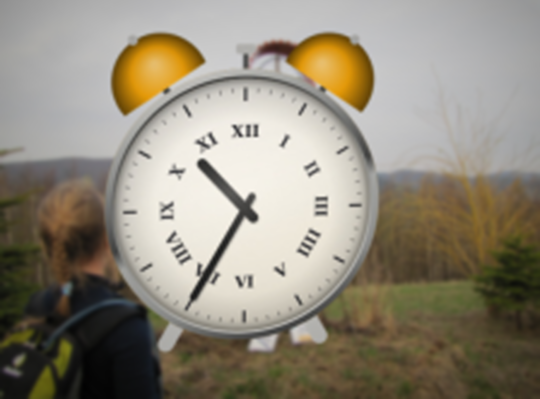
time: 10:35
